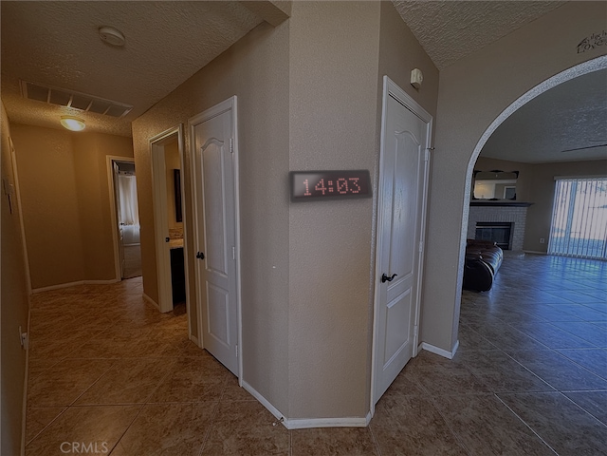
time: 14:03
